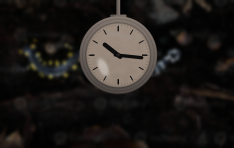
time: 10:16
